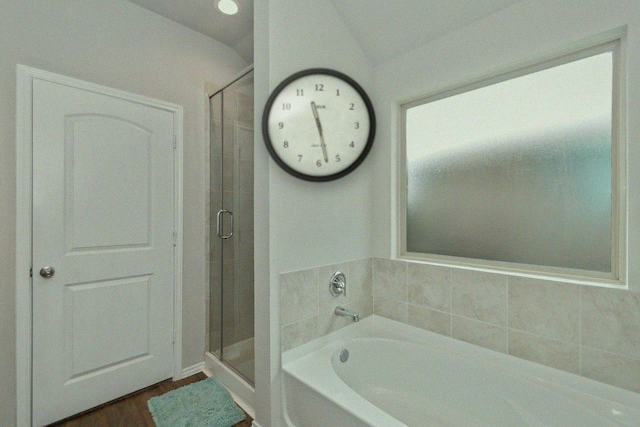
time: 11:28
